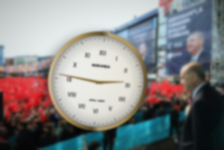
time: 2:46
